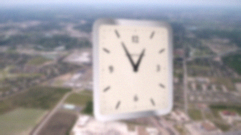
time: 12:55
